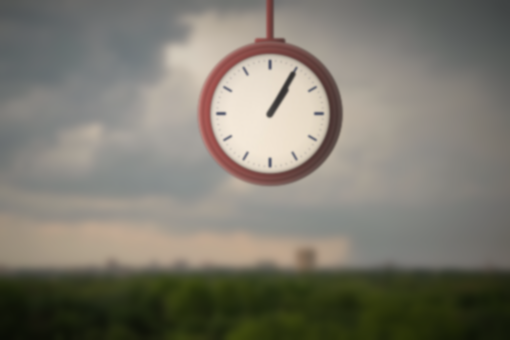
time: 1:05
